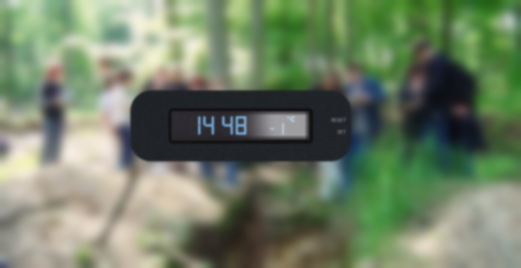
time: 14:48
